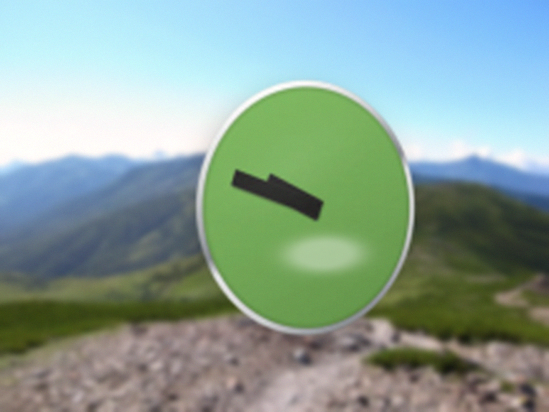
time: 9:48
